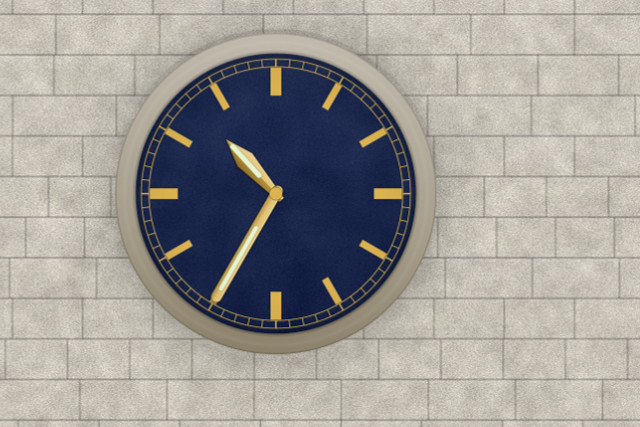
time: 10:35
